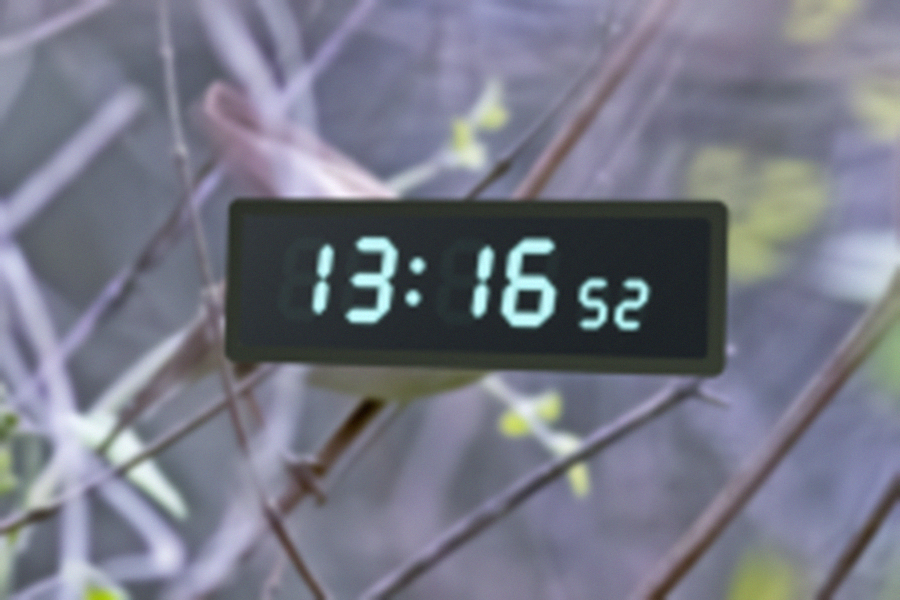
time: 13:16:52
